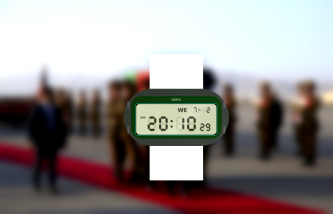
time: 20:10:29
